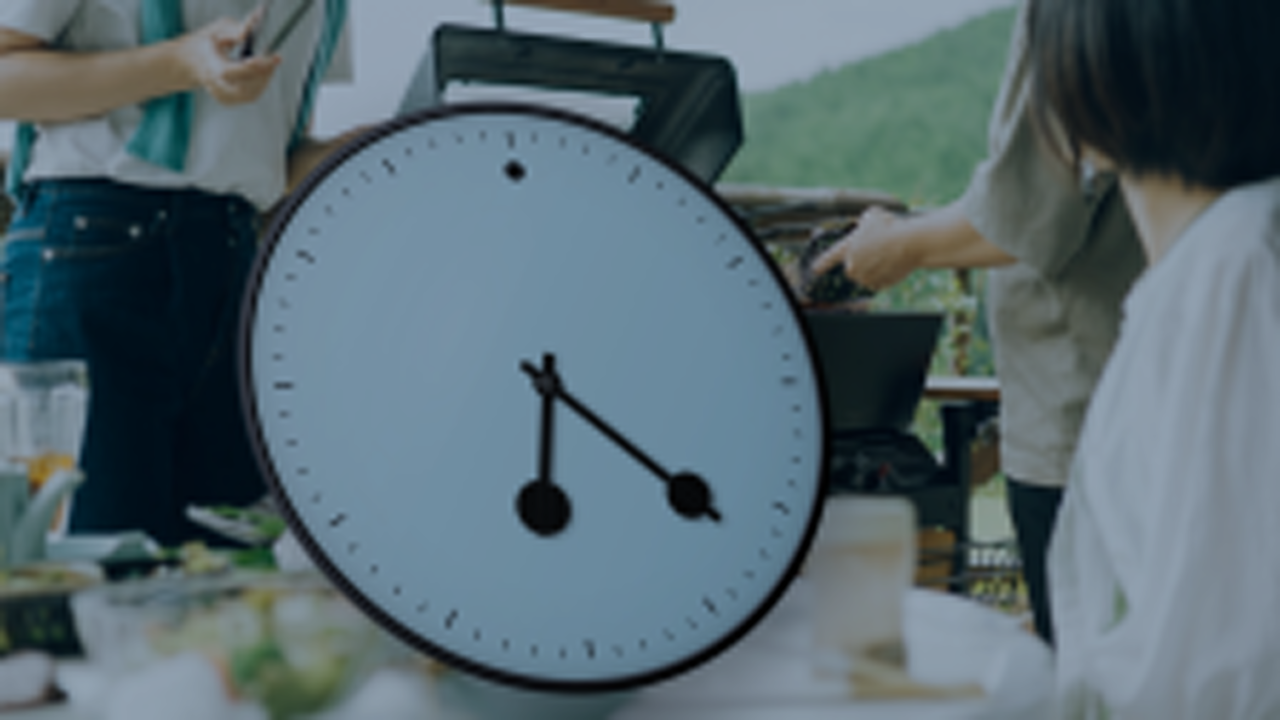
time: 6:22
